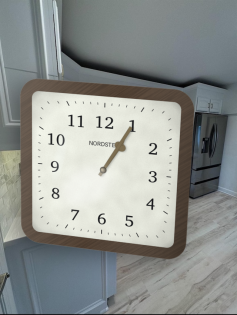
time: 1:05
